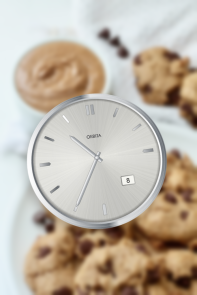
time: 10:35
